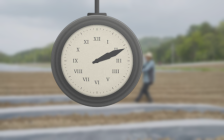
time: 2:11
